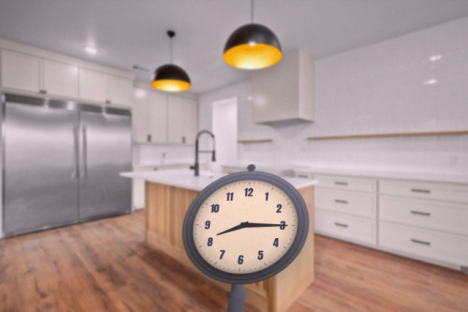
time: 8:15
